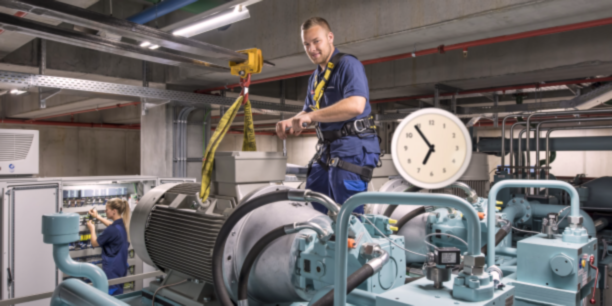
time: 6:54
